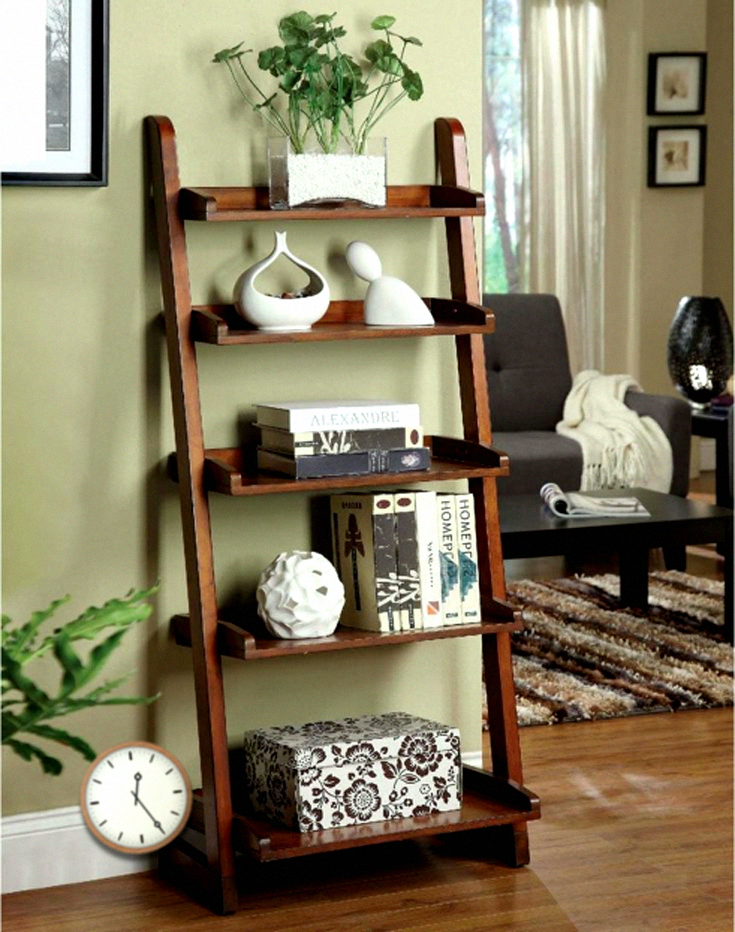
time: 12:25
